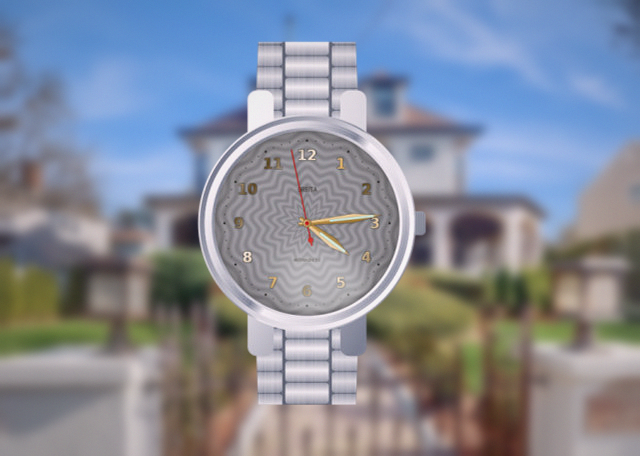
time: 4:13:58
